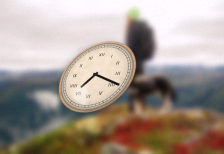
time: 7:19
